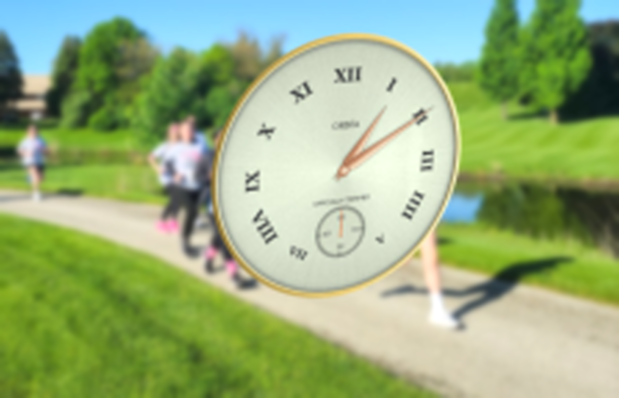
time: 1:10
